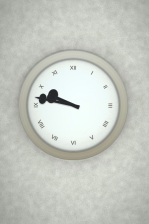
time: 9:47
